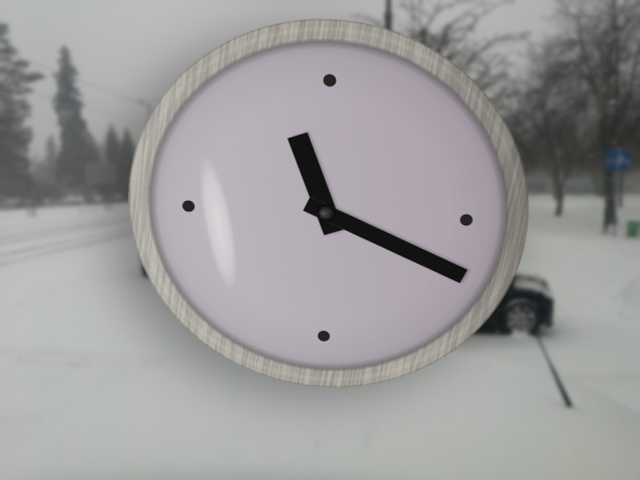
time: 11:19
